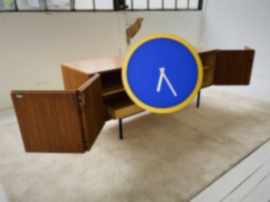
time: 6:25
